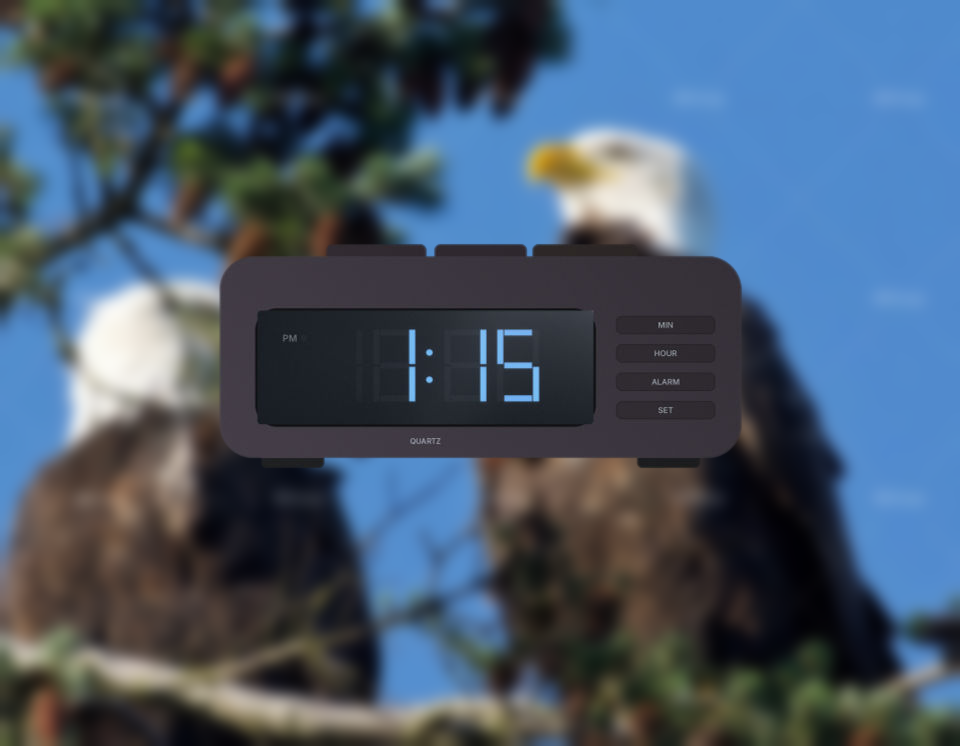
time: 1:15
